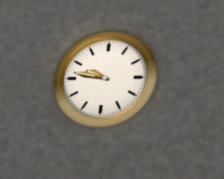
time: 9:47
